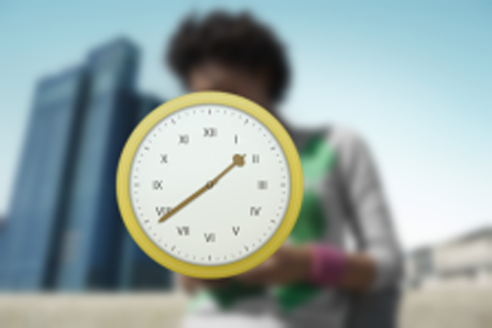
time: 1:39
